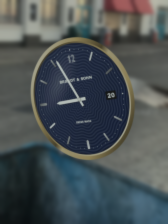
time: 8:56
